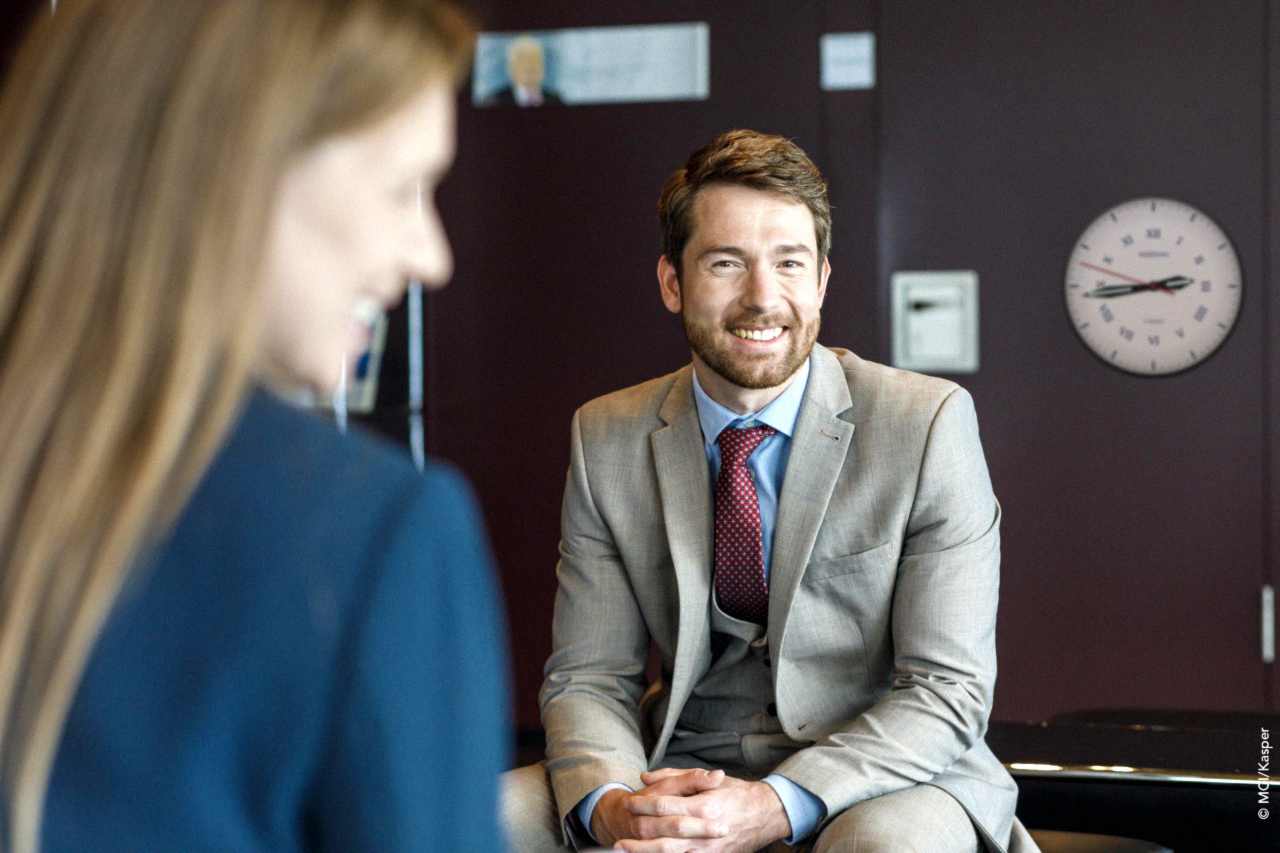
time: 2:43:48
